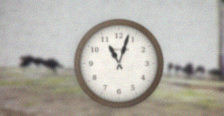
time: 11:03
